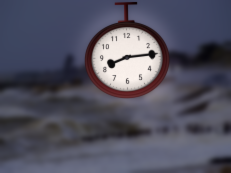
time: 8:14
